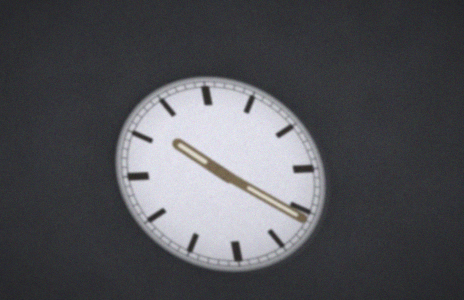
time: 10:21
